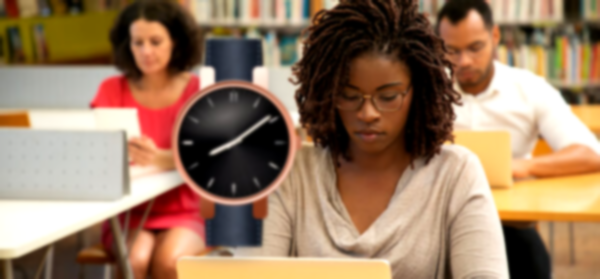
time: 8:09
